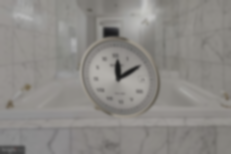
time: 12:10
